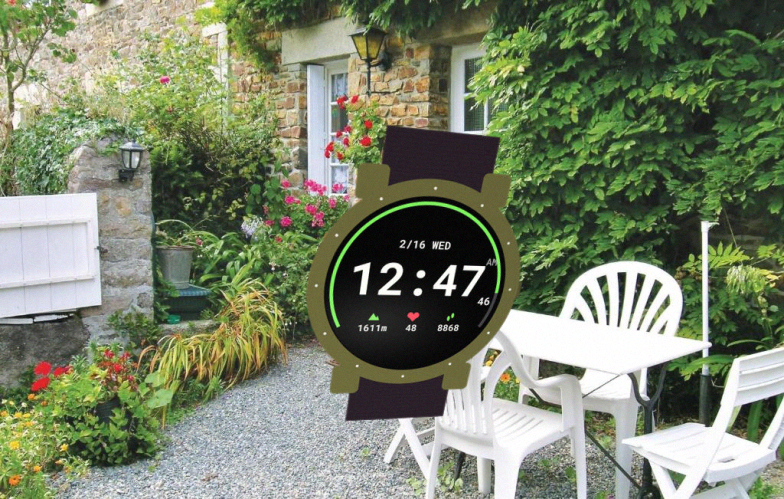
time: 12:47:46
